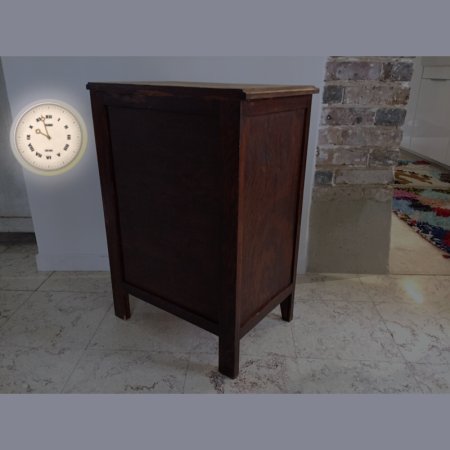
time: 9:57
